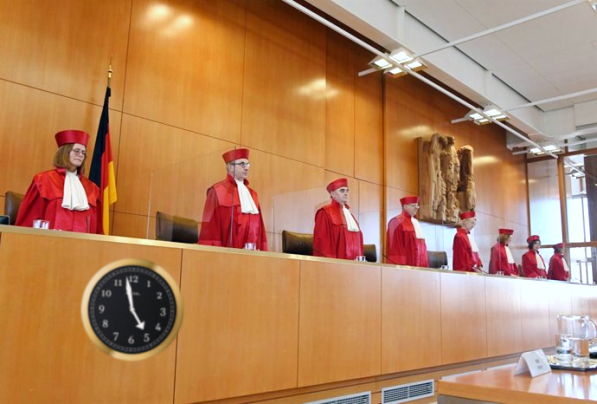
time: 4:58
